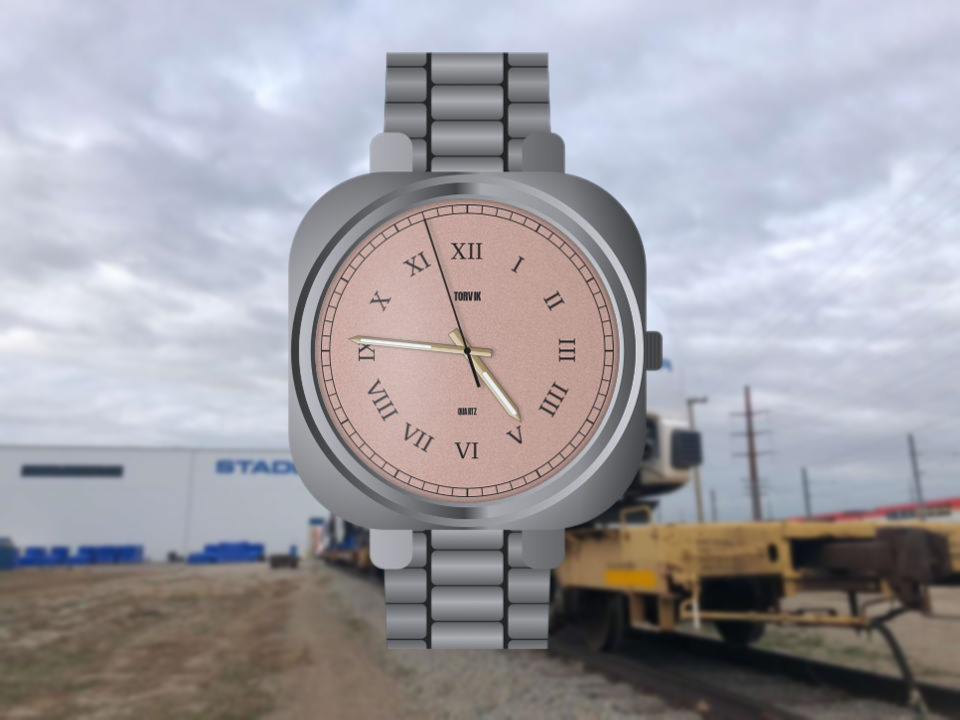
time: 4:45:57
